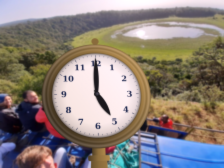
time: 5:00
